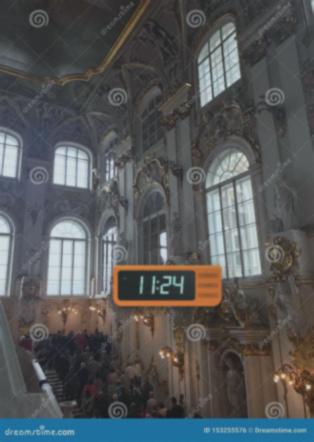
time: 11:24
